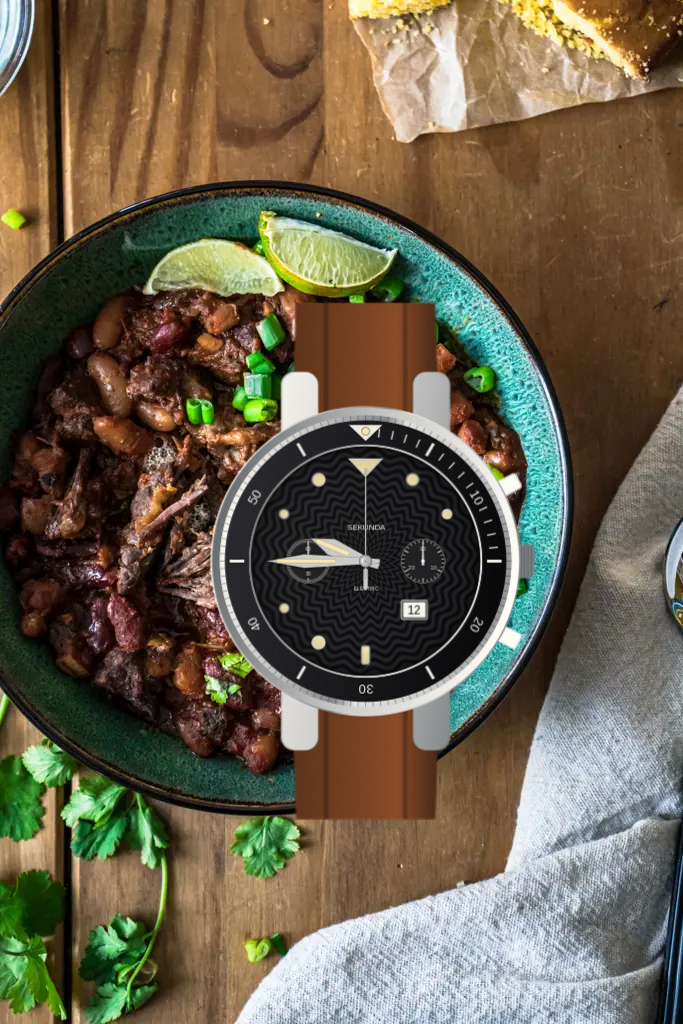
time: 9:45
